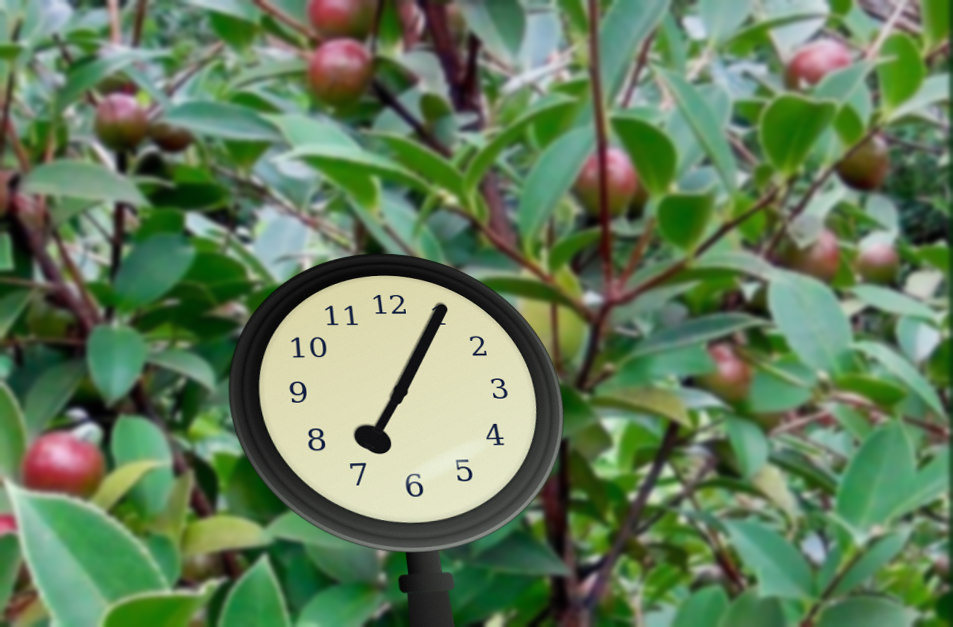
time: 7:05
